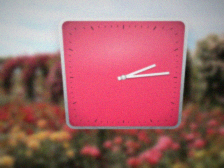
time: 2:14
